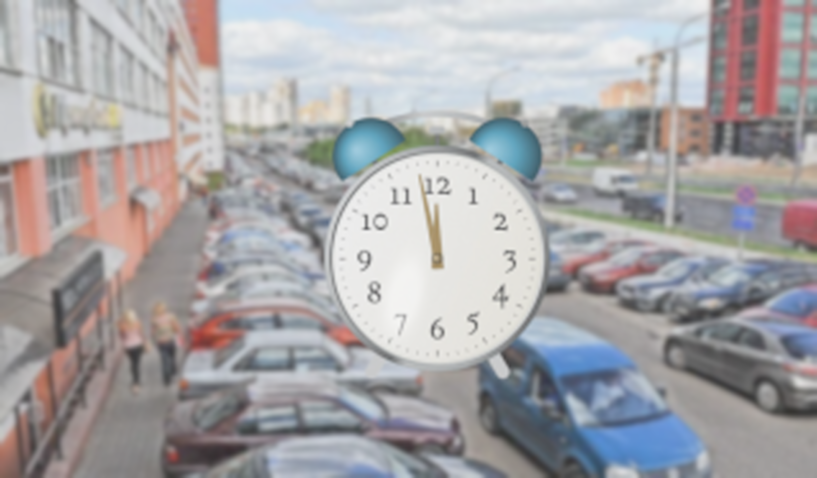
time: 11:58
